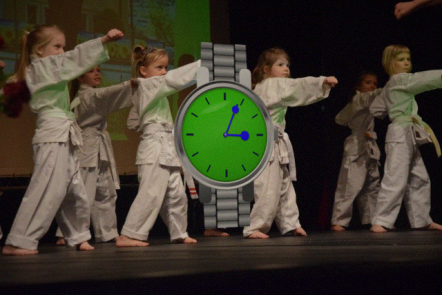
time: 3:04
